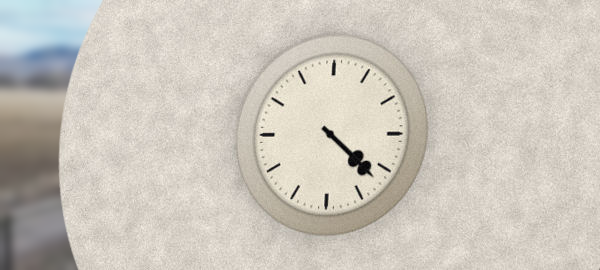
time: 4:22
